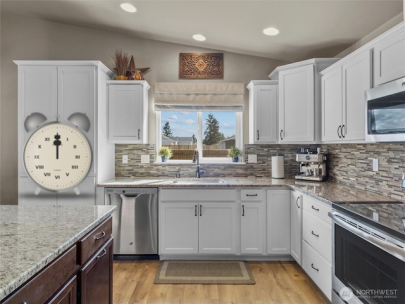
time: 12:00
